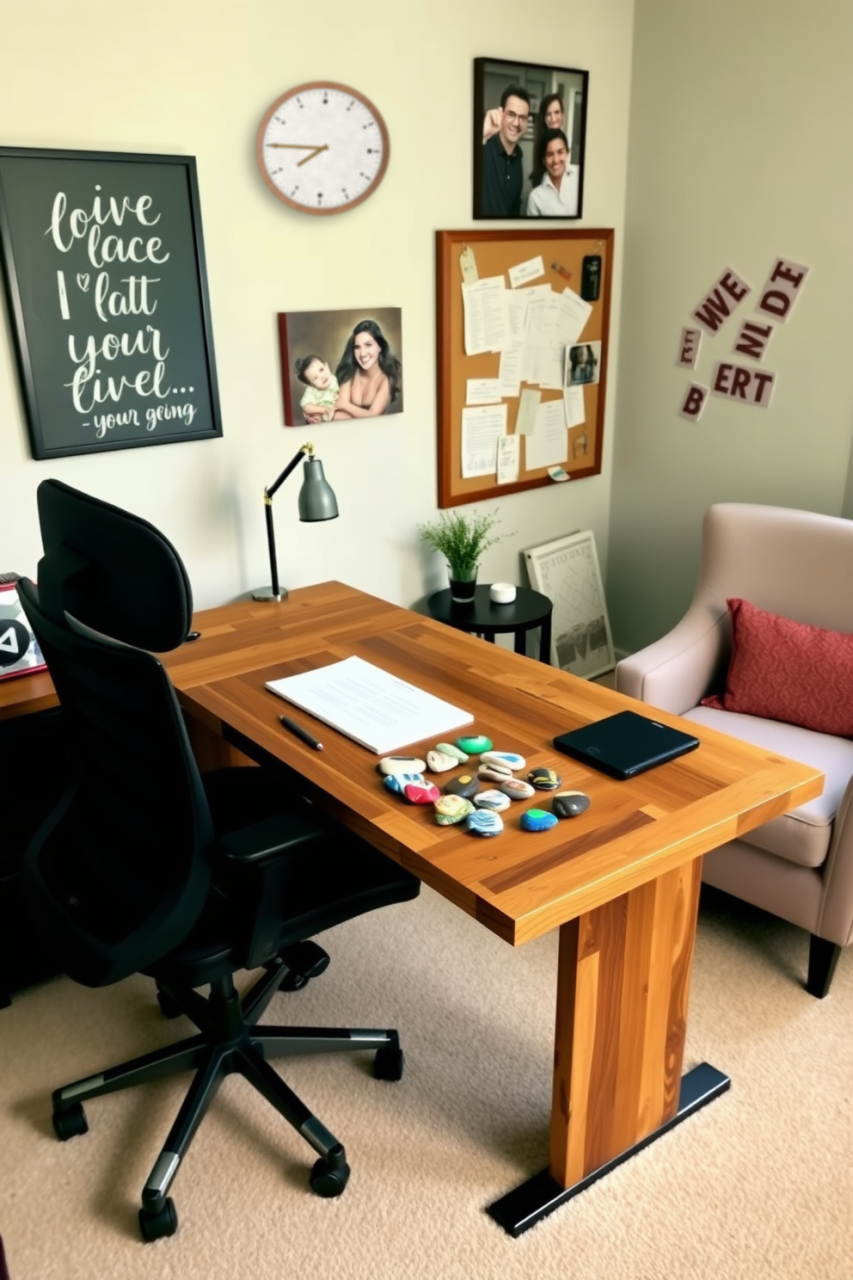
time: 7:45
